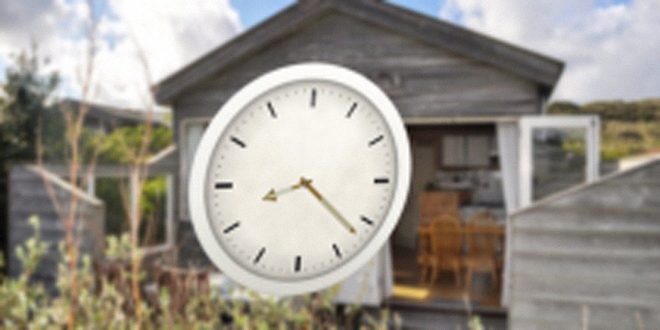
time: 8:22
